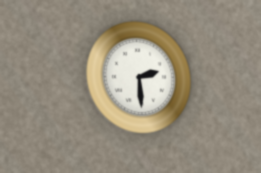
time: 2:30
